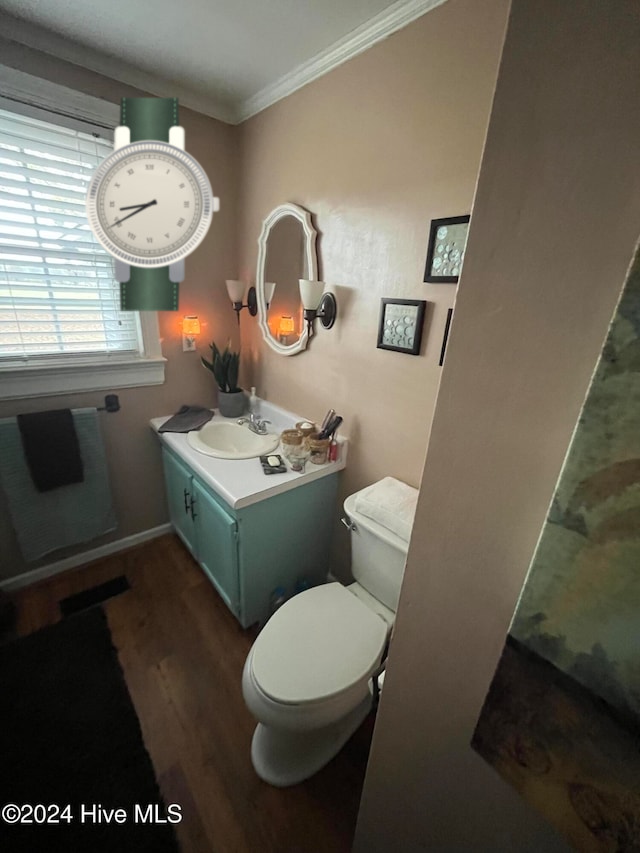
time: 8:40
